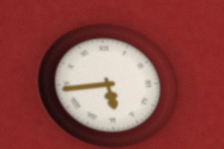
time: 5:44
